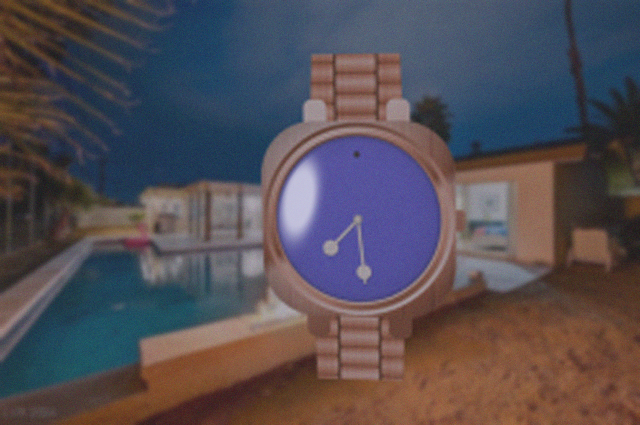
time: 7:29
